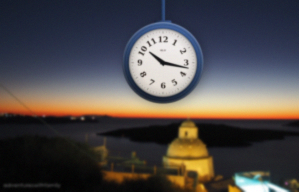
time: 10:17
